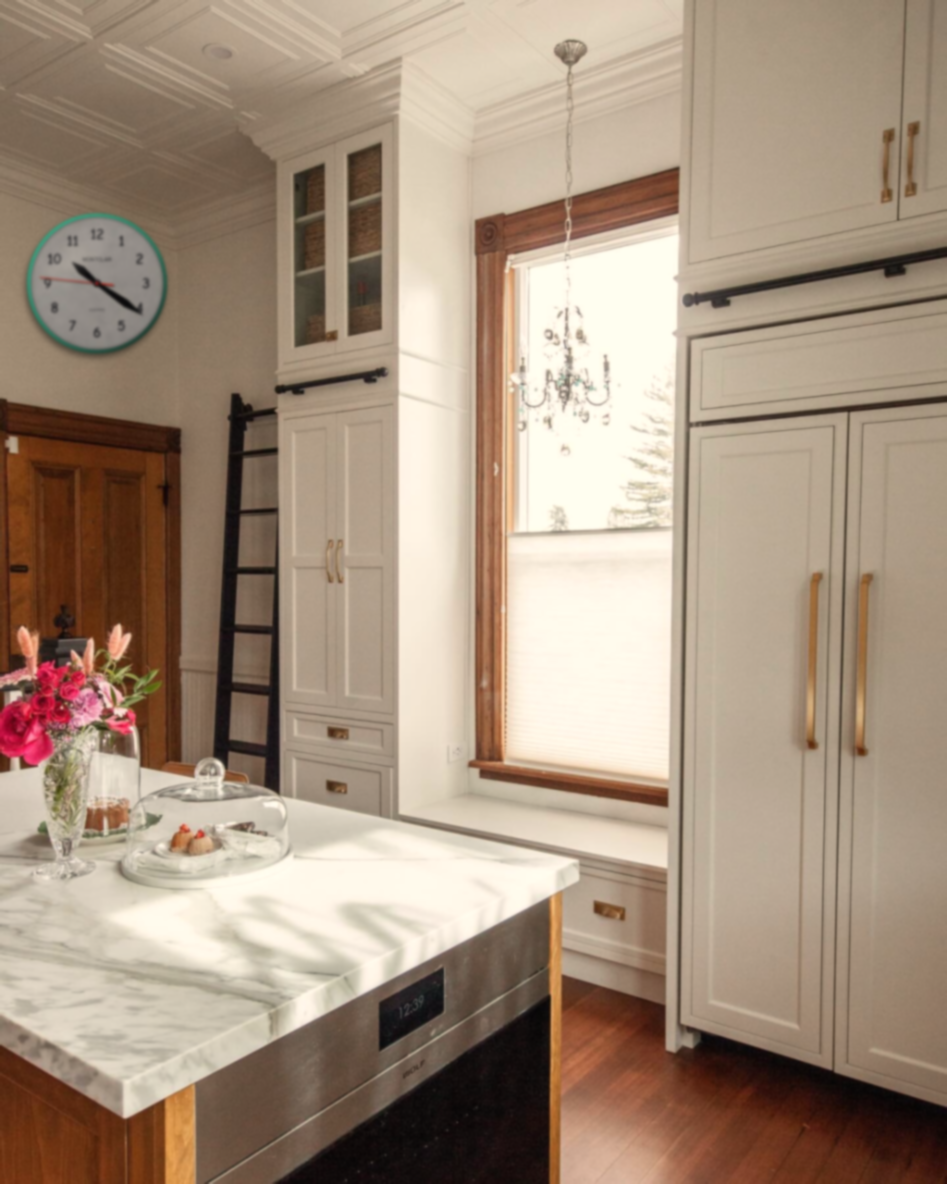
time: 10:20:46
